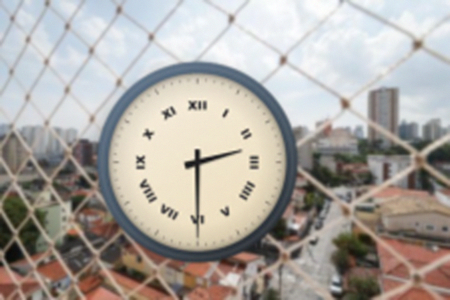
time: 2:30
